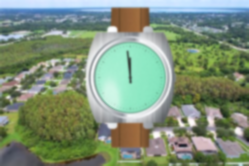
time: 11:59
